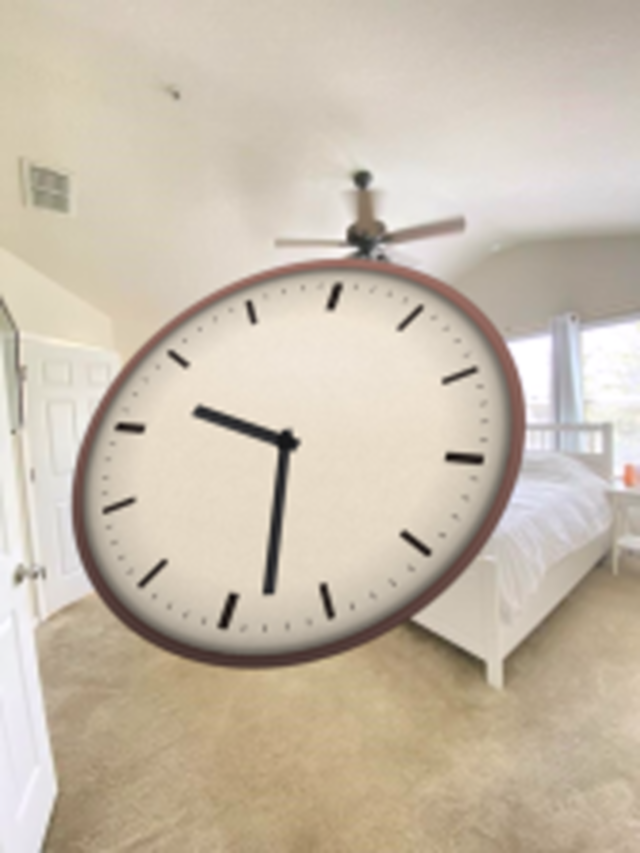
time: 9:28
